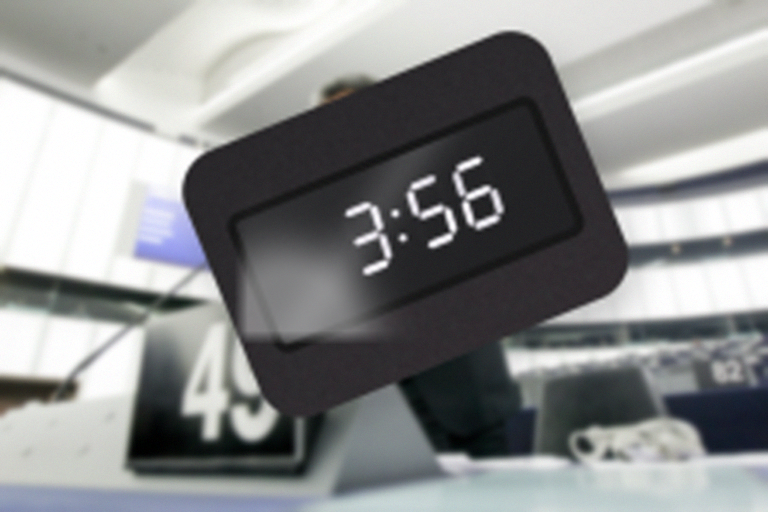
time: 3:56
